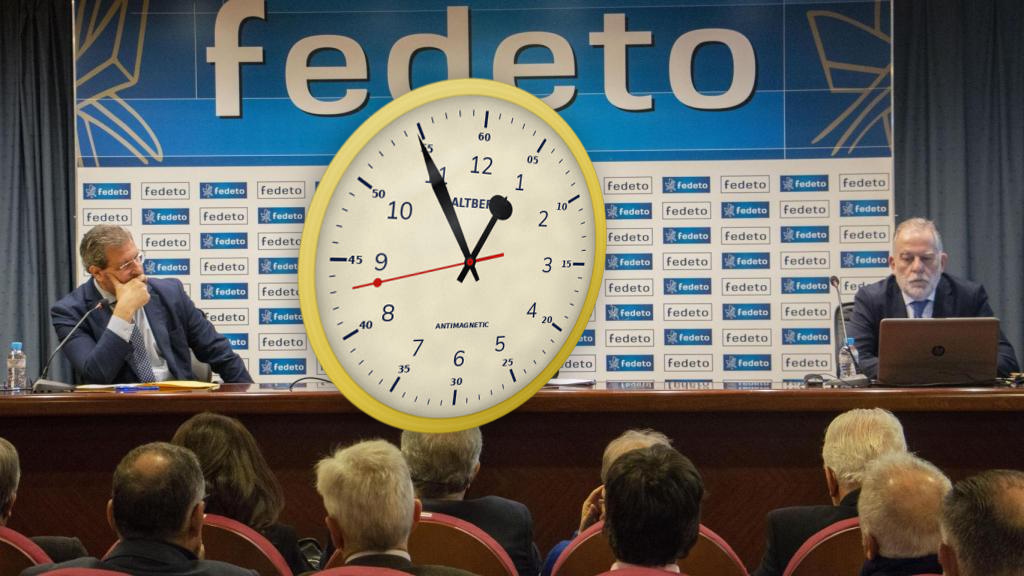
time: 12:54:43
